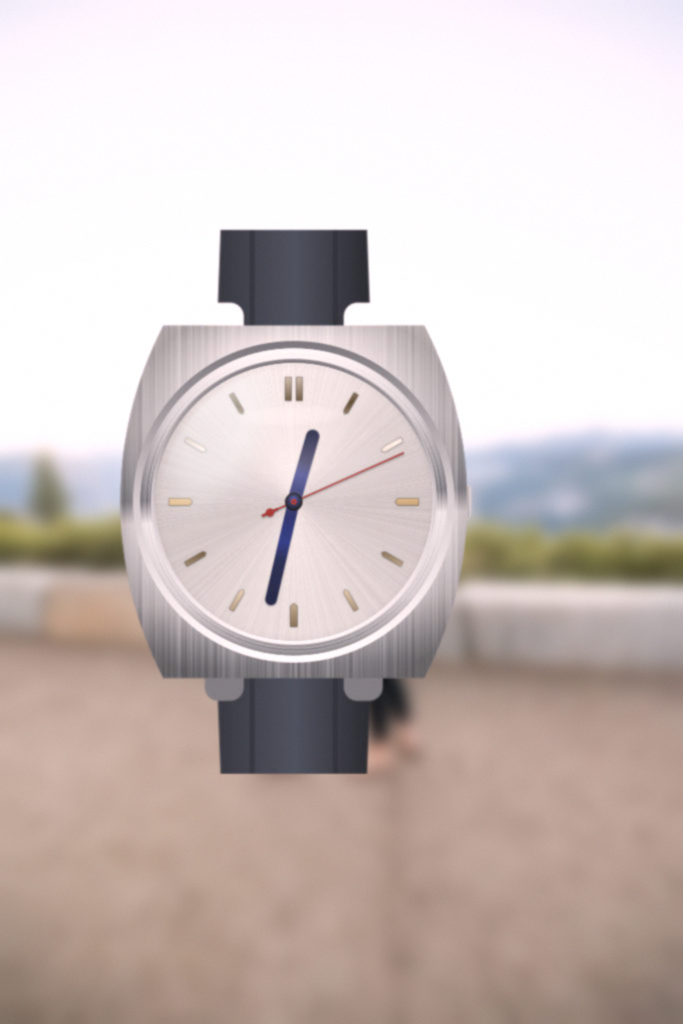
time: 12:32:11
